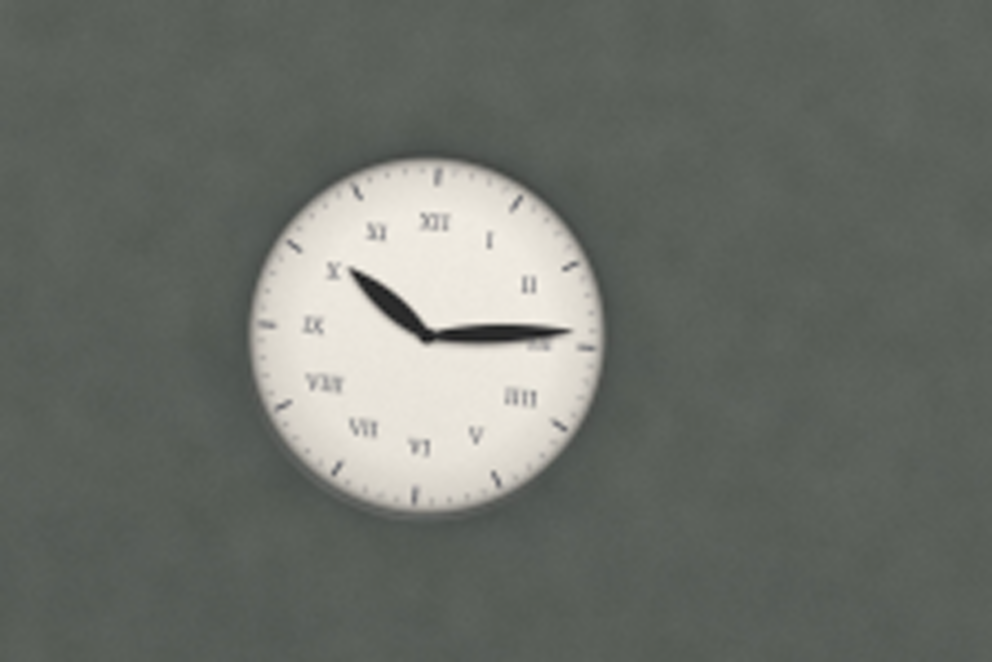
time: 10:14
